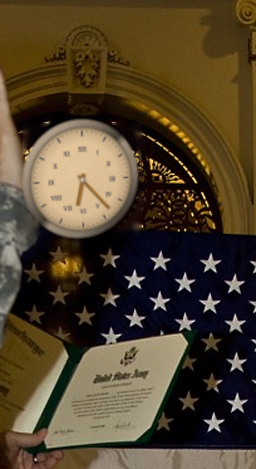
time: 6:23
